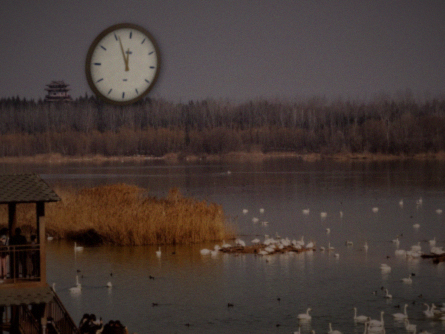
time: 11:56
